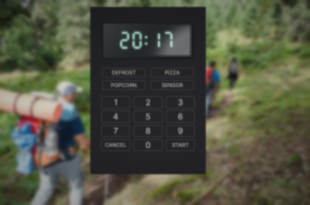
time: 20:17
